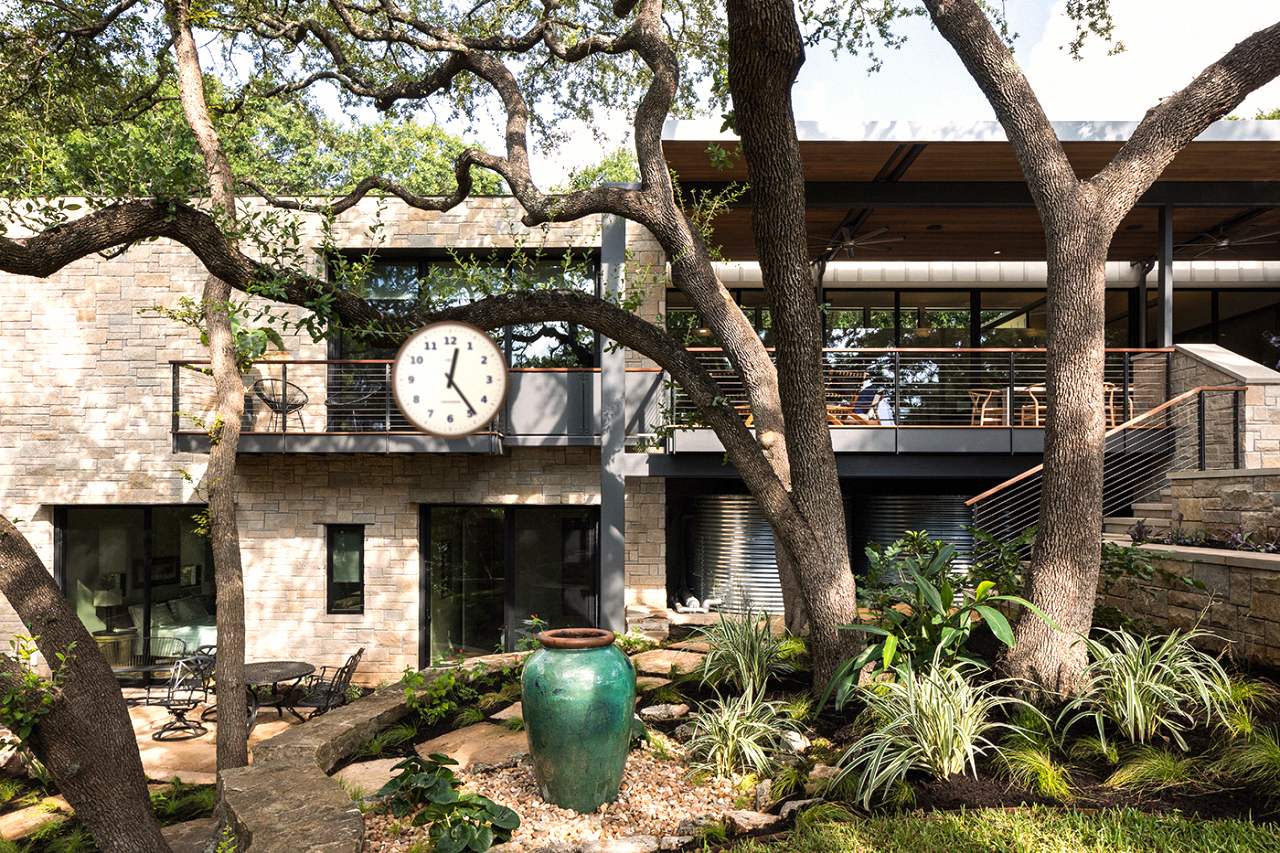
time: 12:24
